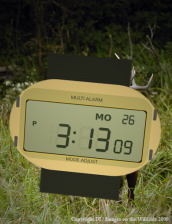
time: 3:13:09
